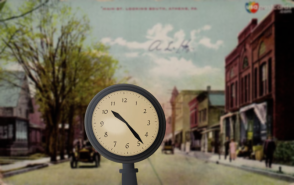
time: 10:24
